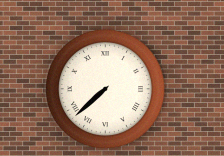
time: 7:38
